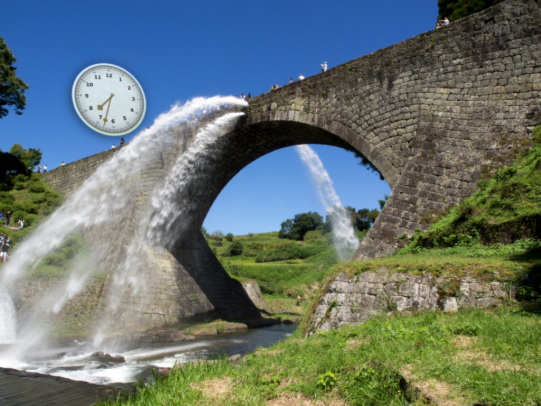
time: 7:33
